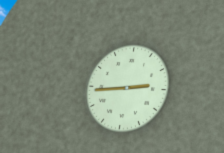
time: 2:44
